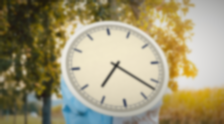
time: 7:22
